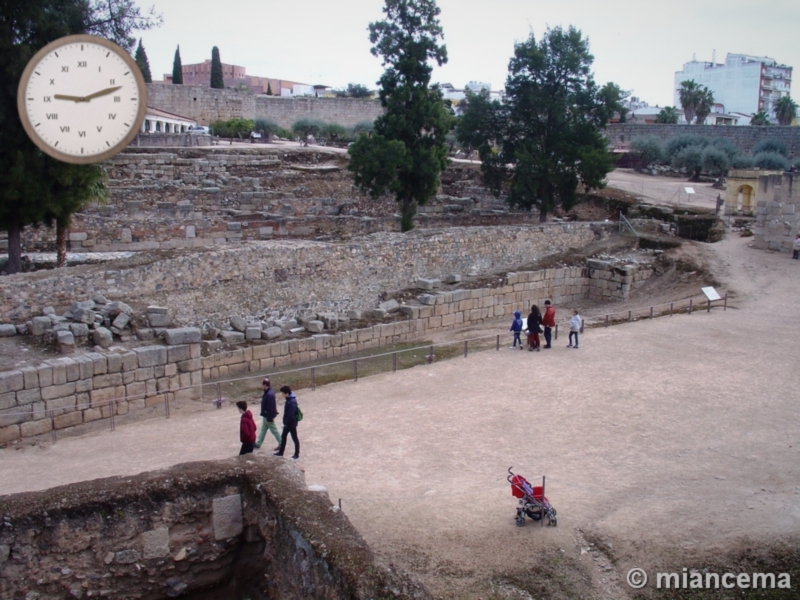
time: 9:12
